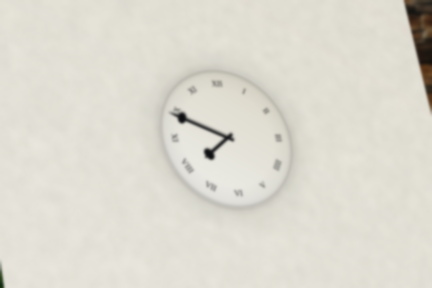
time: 7:49
